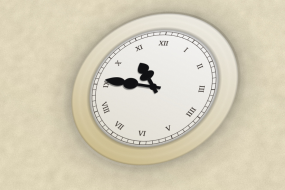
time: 10:46
